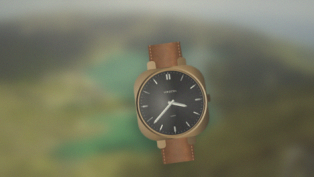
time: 3:38
